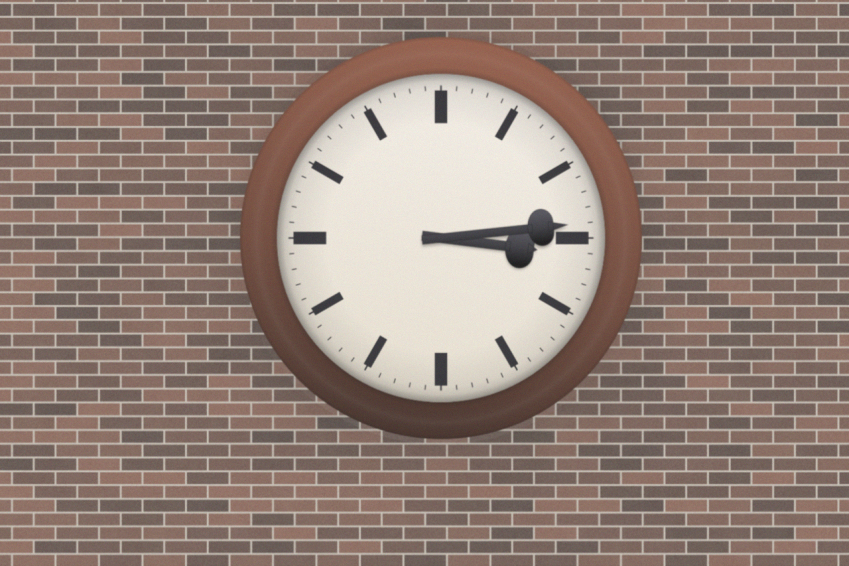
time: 3:14
